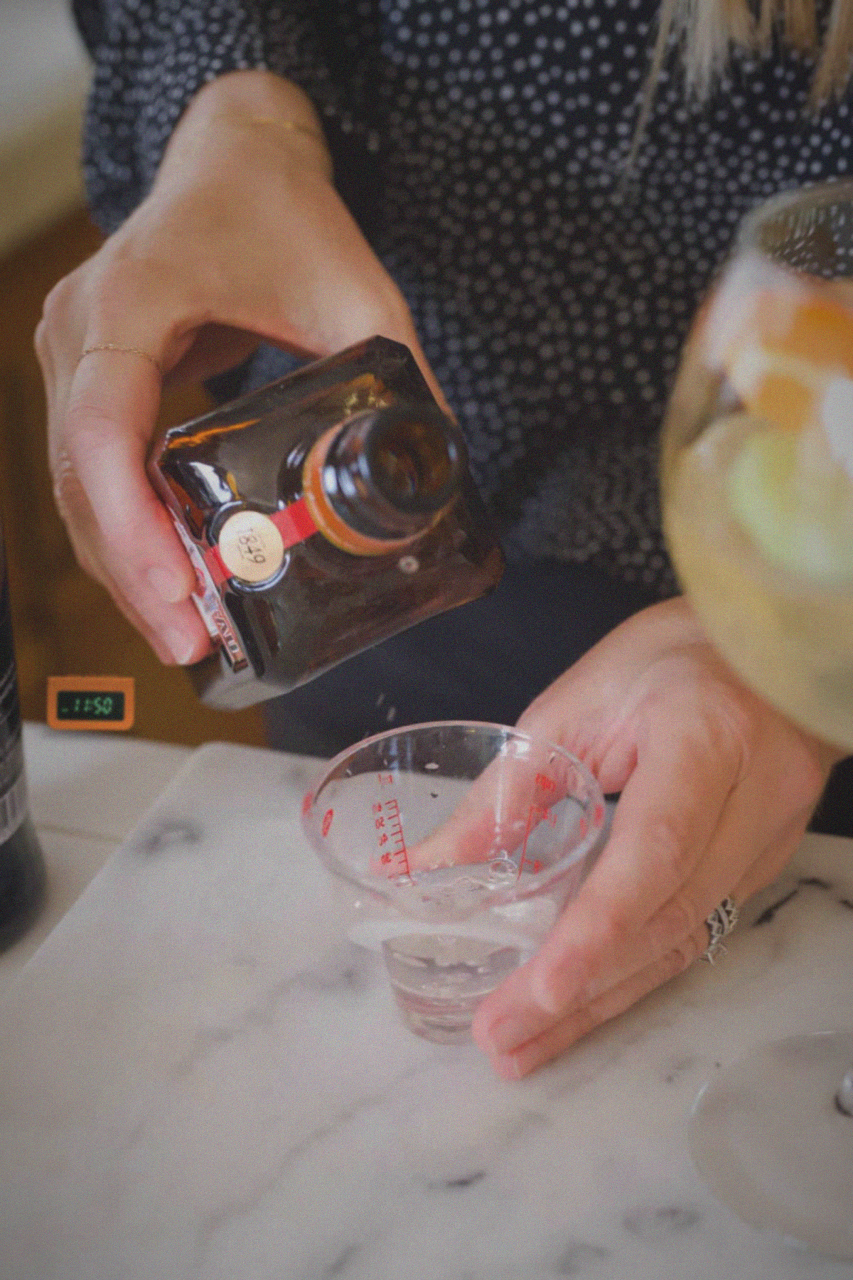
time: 11:50
